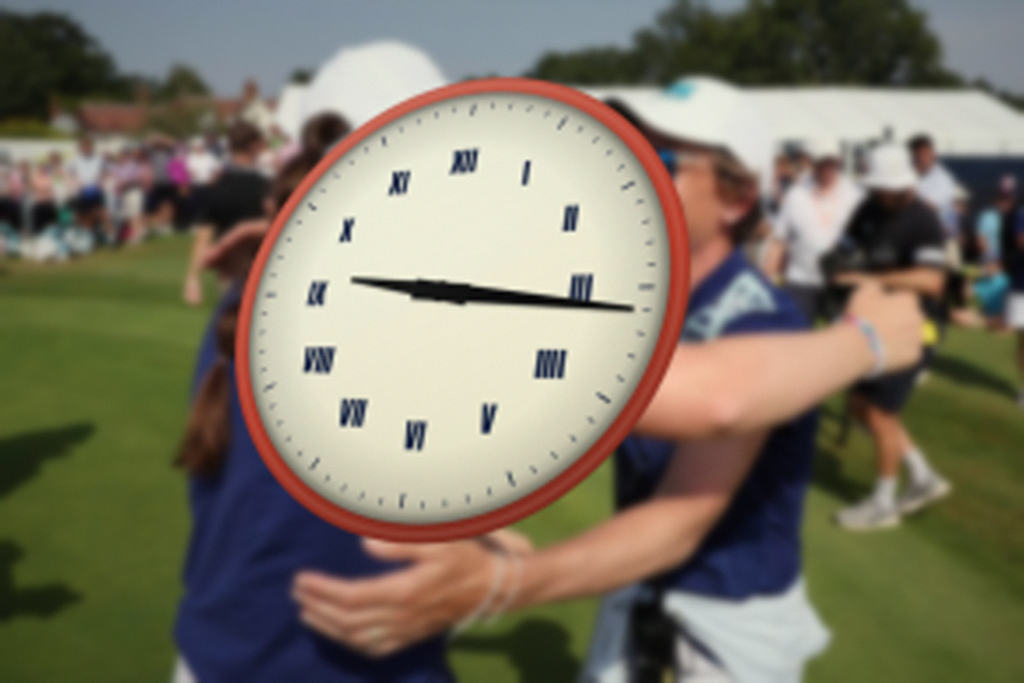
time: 9:16
